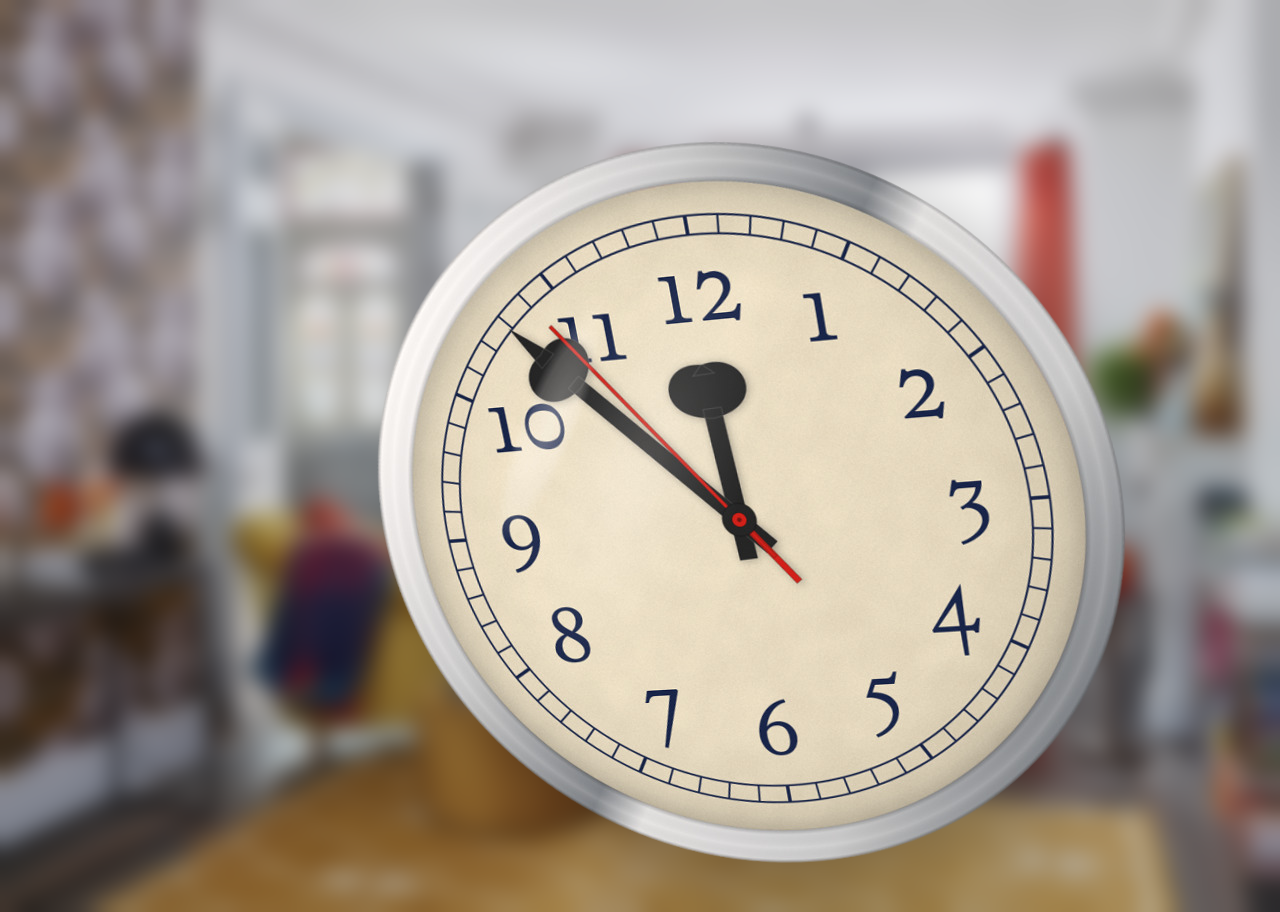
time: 11:52:54
